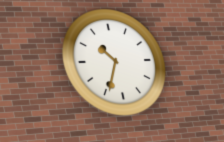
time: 10:34
